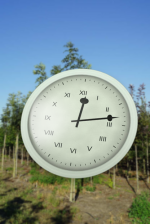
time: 12:13
